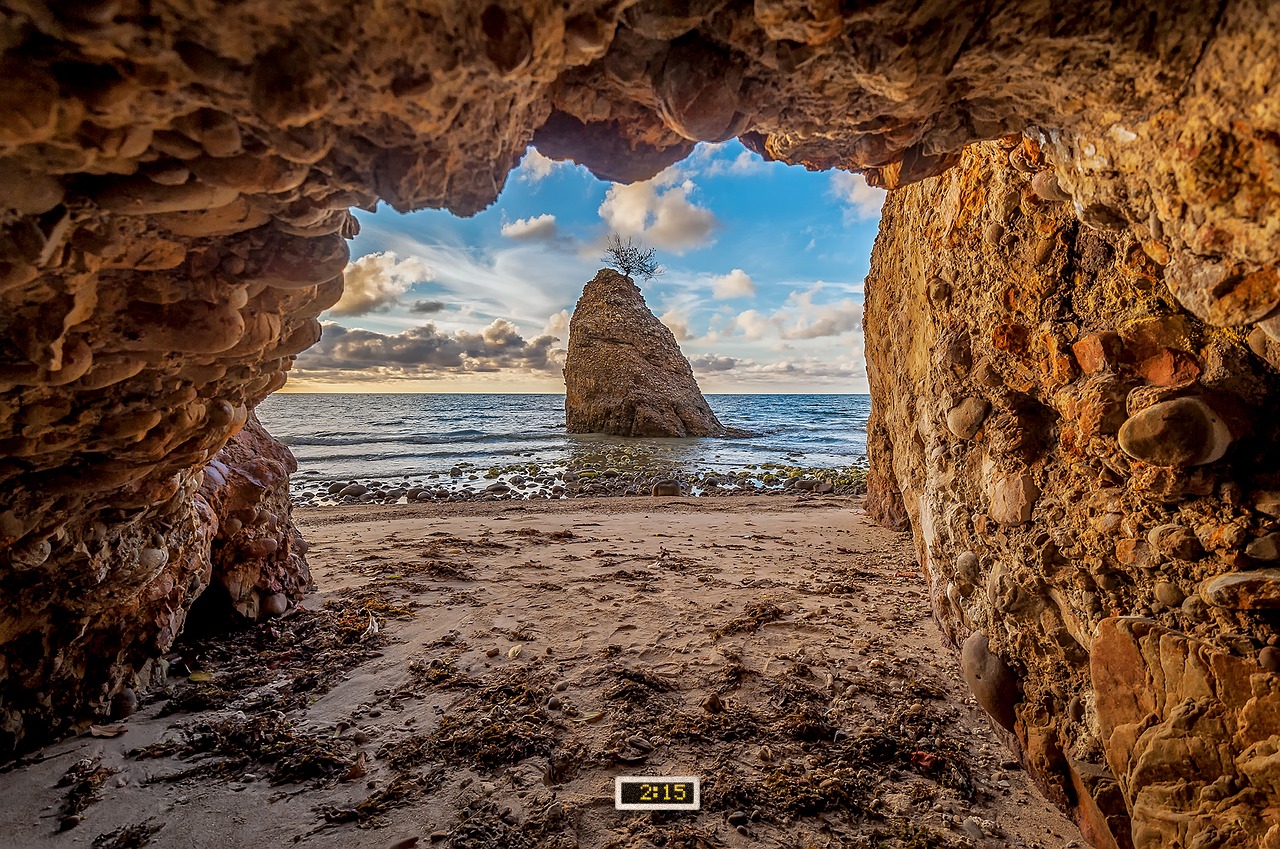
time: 2:15
